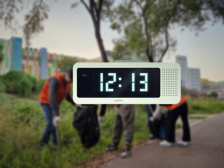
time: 12:13
